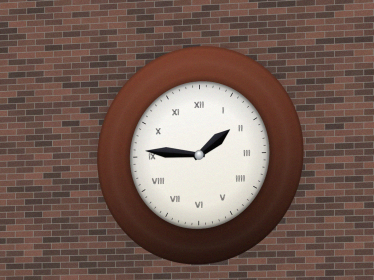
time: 1:46
